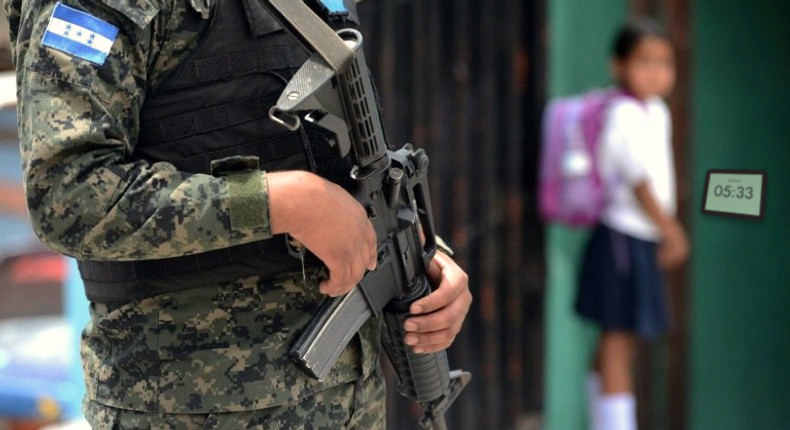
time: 5:33
